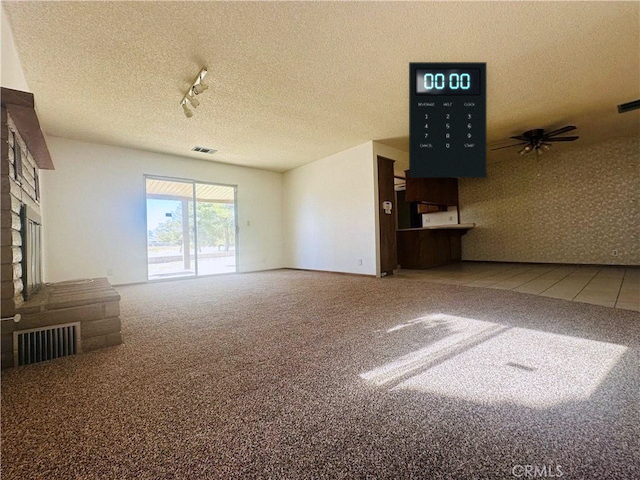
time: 0:00
